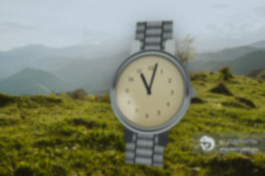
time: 11:02
